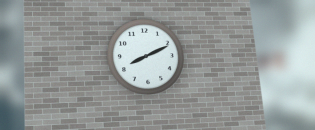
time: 8:11
